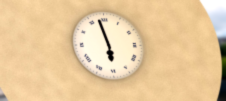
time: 5:58
